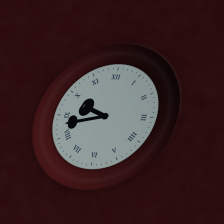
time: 9:43
